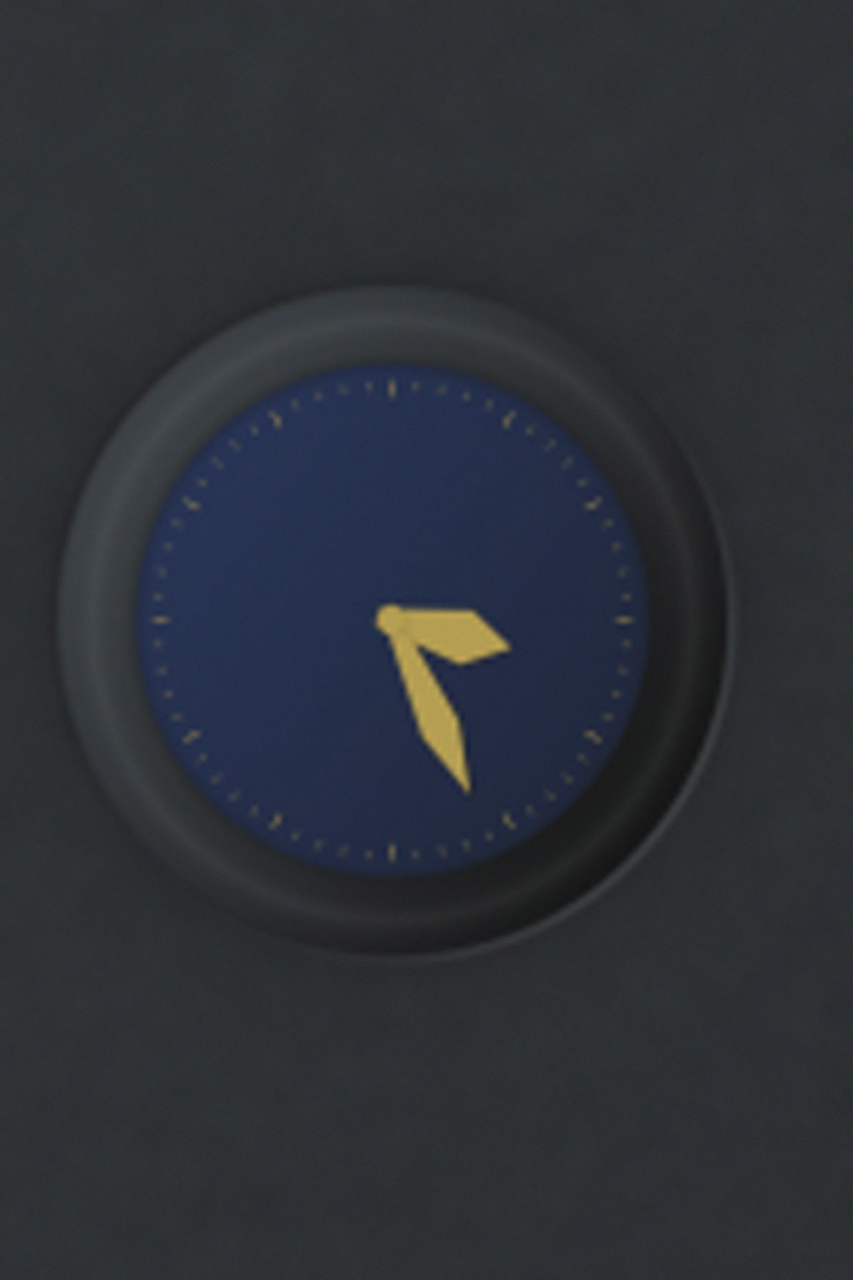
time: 3:26
